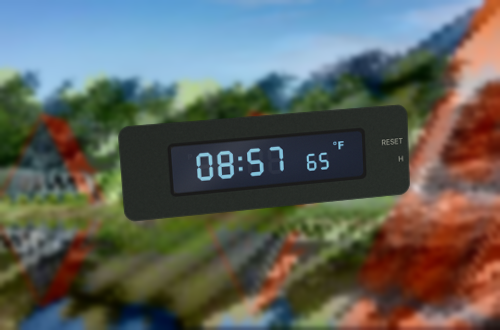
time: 8:57
